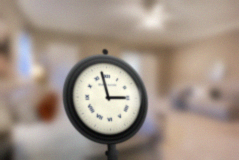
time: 2:58
